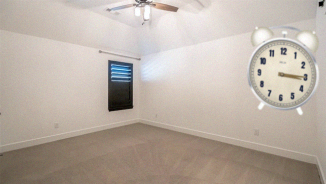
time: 3:15
